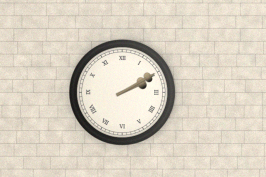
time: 2:10
